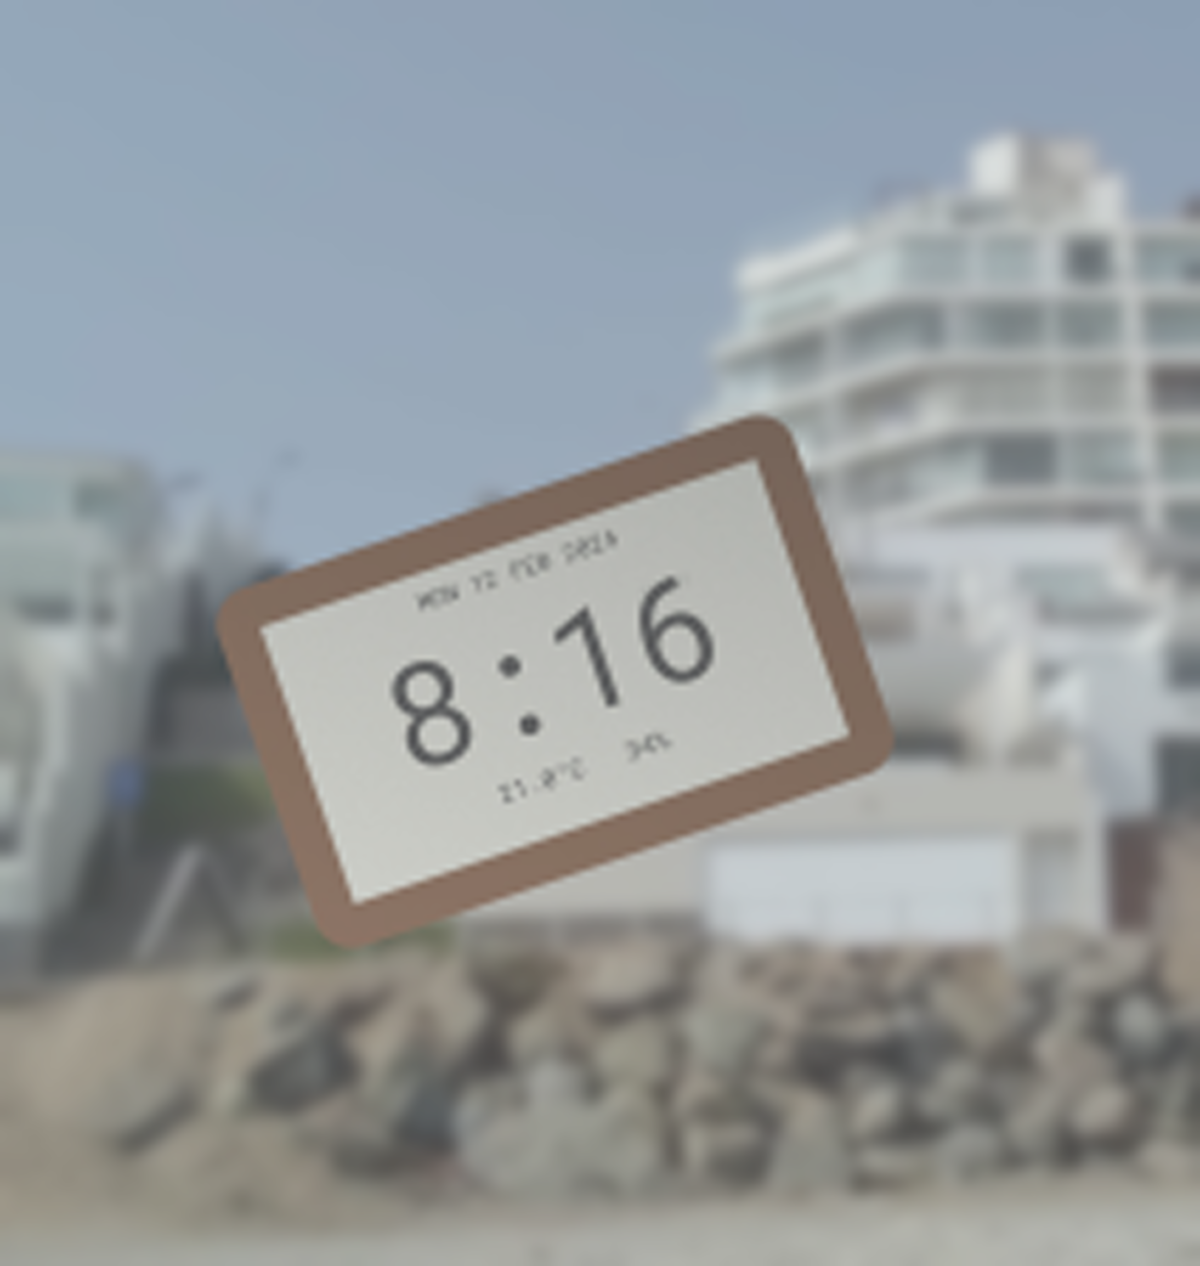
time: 8:16
